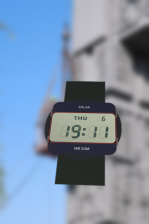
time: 19:11
